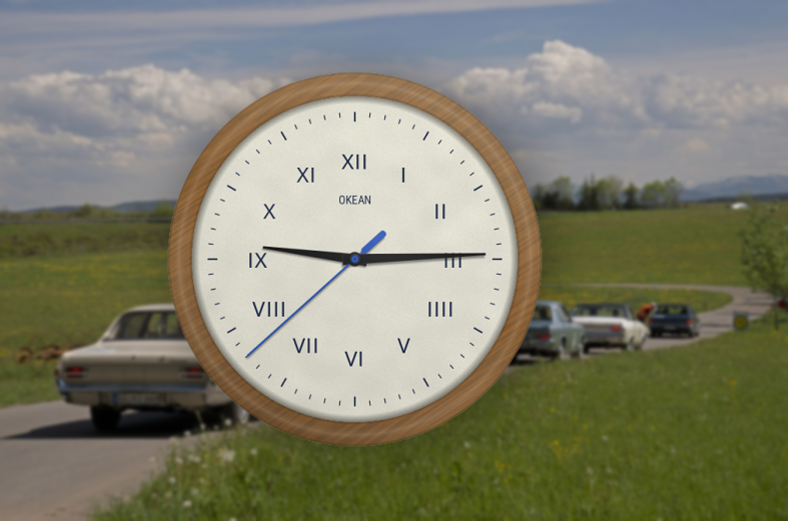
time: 9:14:38
